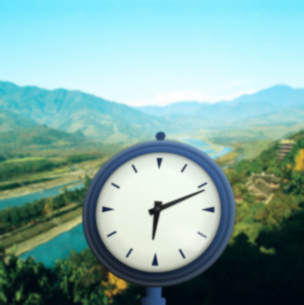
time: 6:11
